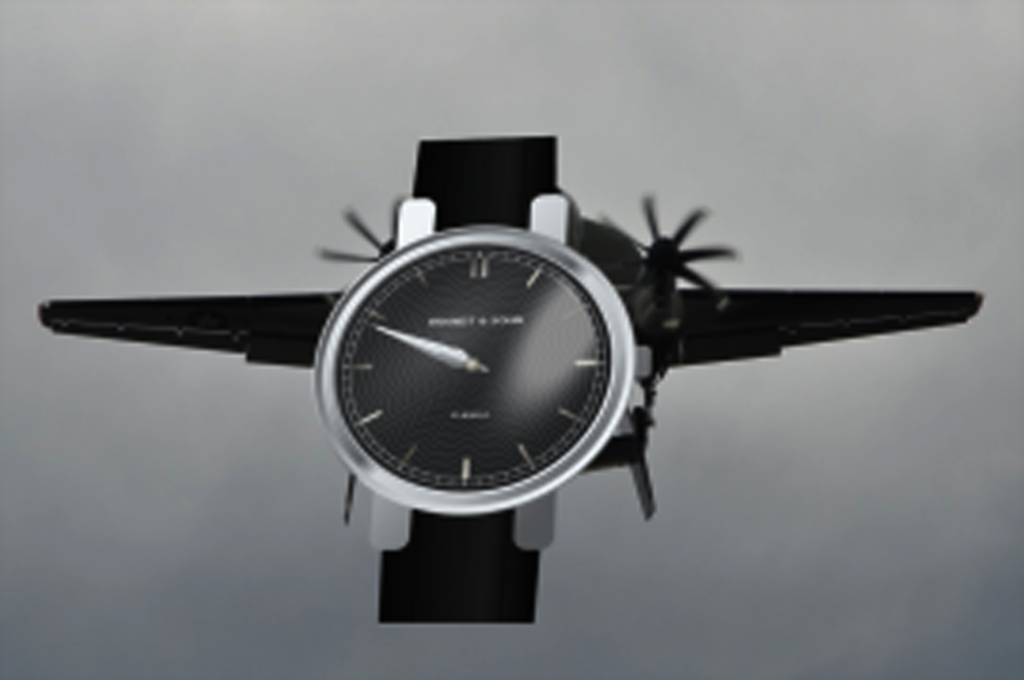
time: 9:49
